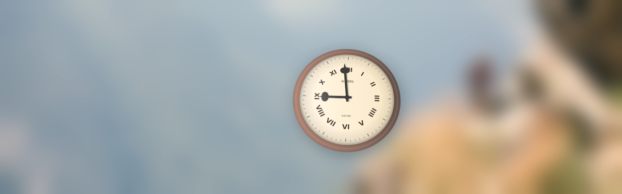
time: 8:59
